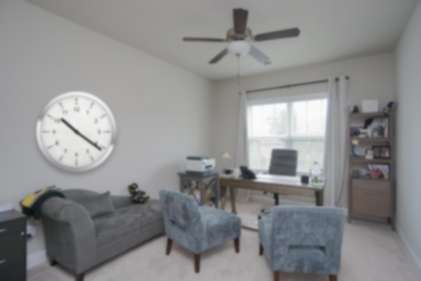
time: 10:21
